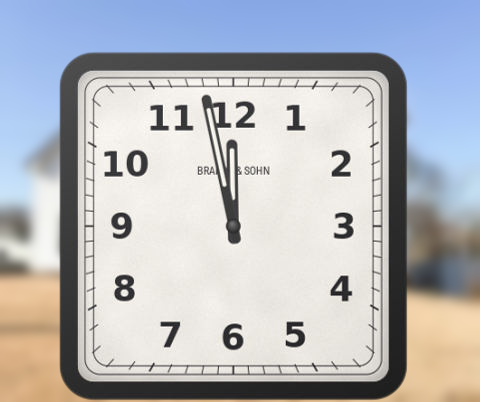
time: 11:58
